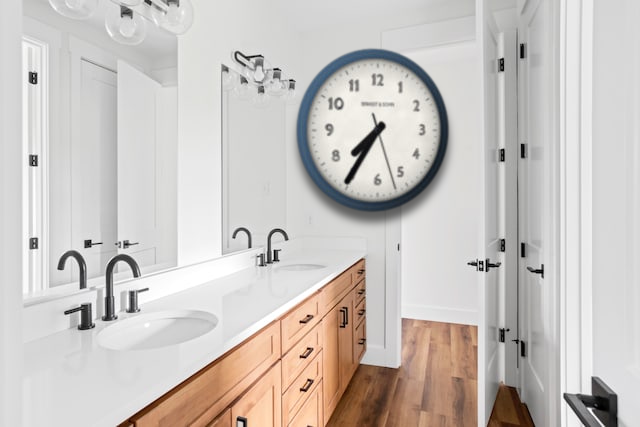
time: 7:35:27
